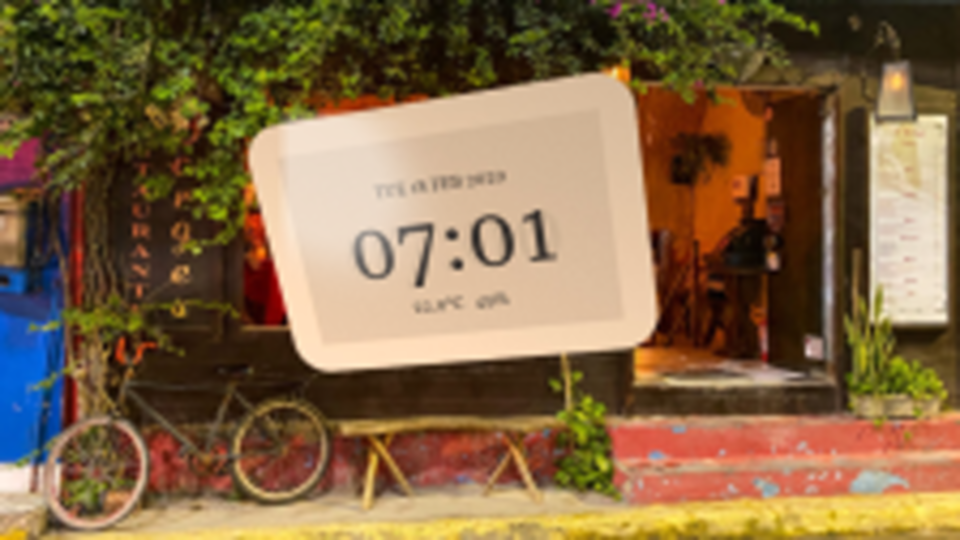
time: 7:01
